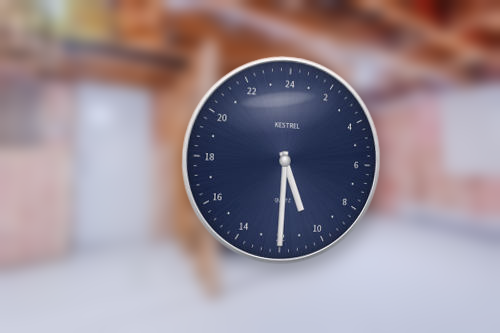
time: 10:30
